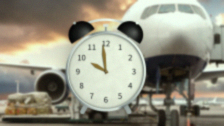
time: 9:59
